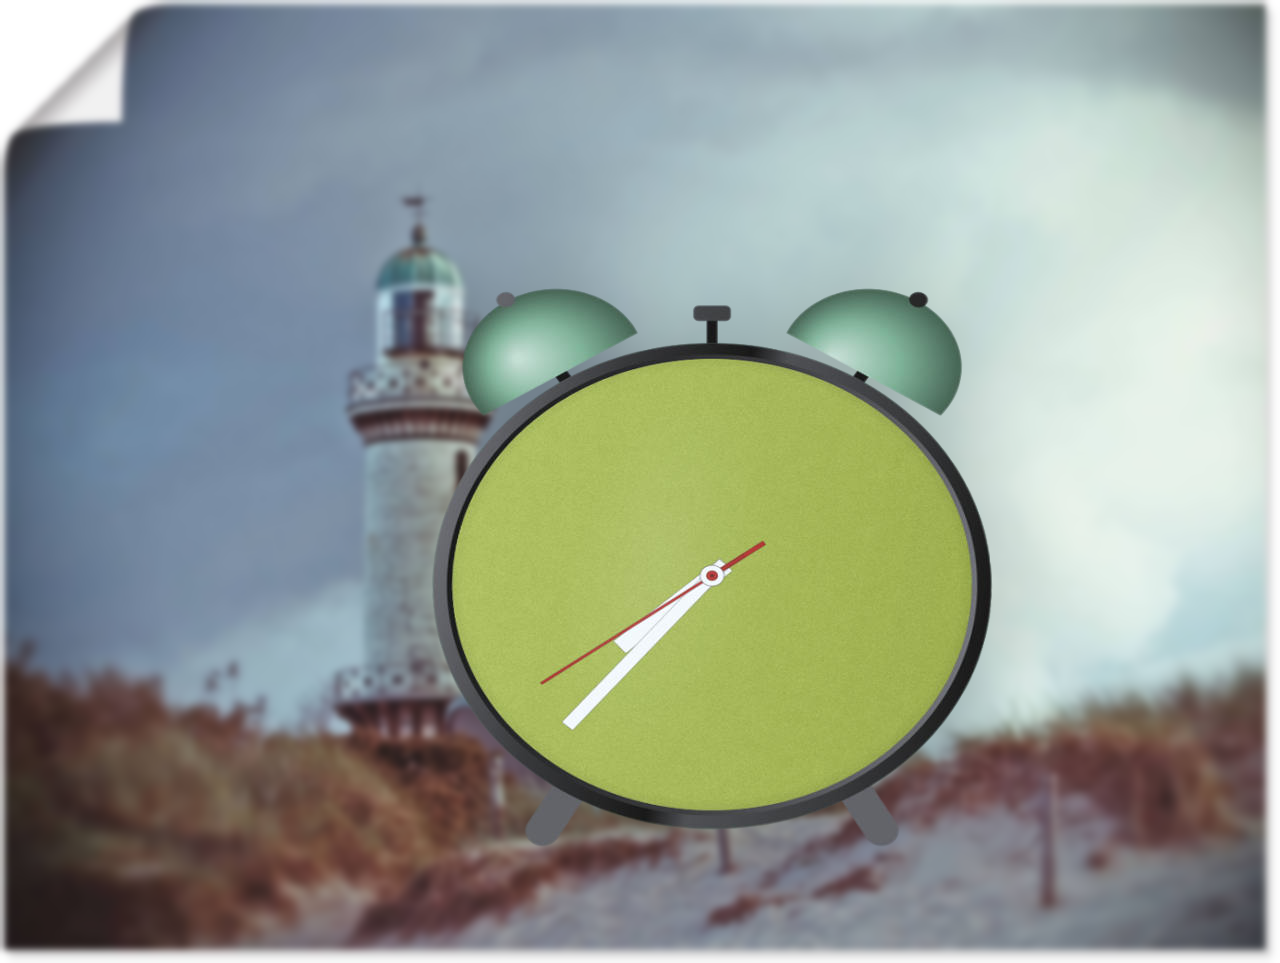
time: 7:36:39
